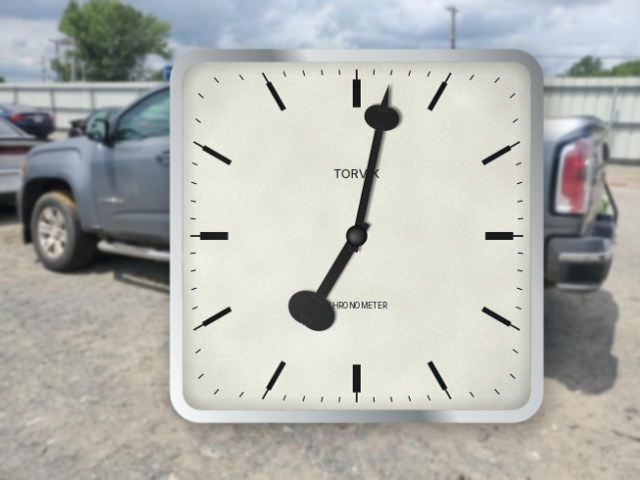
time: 7:02
